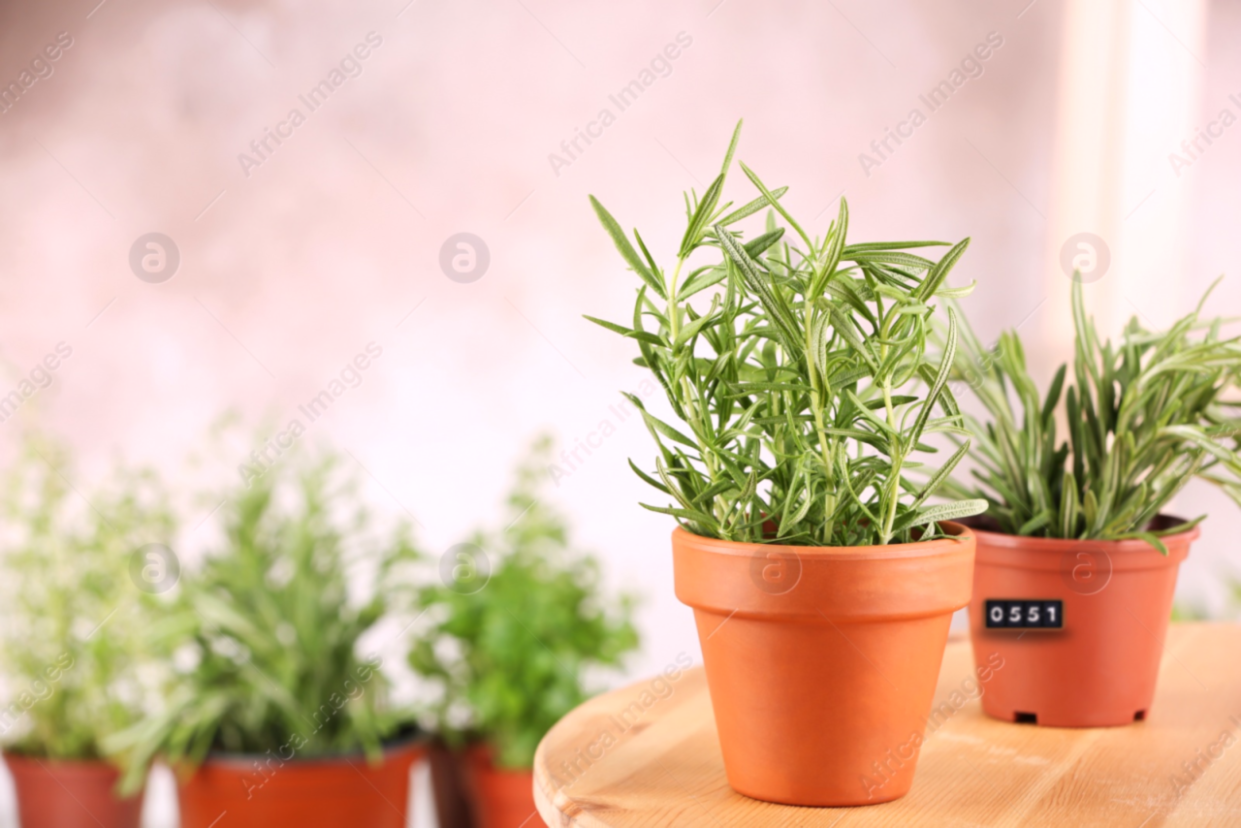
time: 5:51
